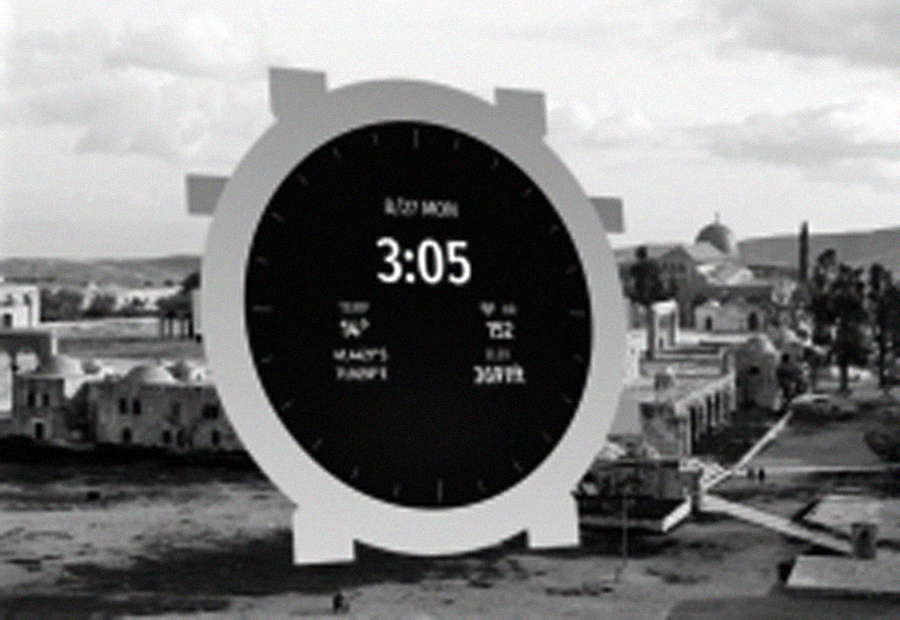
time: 3:05
